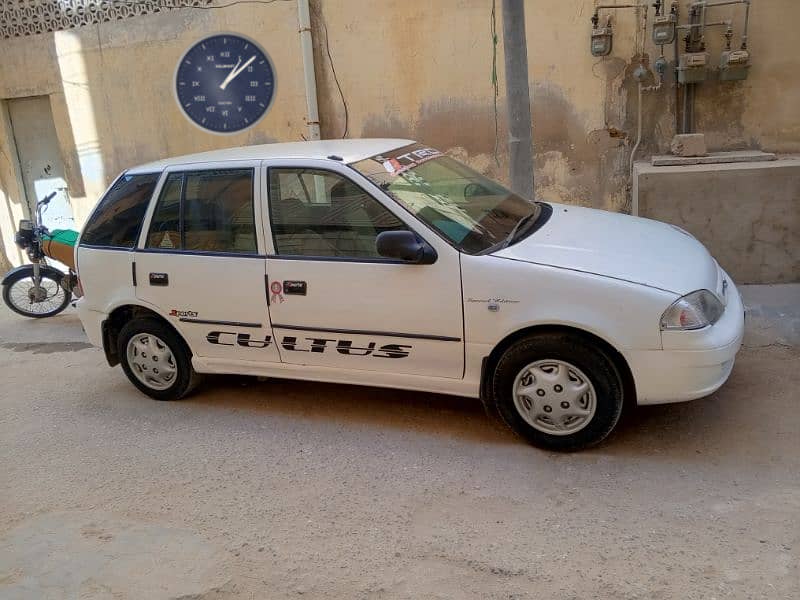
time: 1:08
